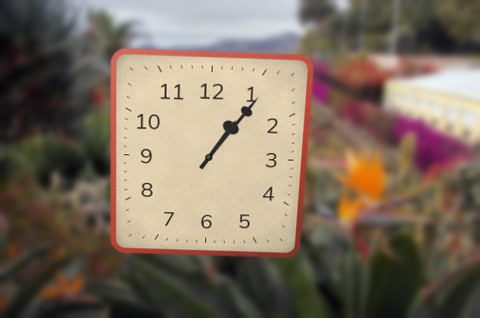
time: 1:06
